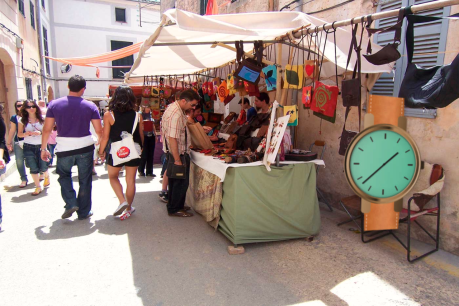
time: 1:38
